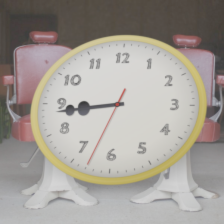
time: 8:43:33
